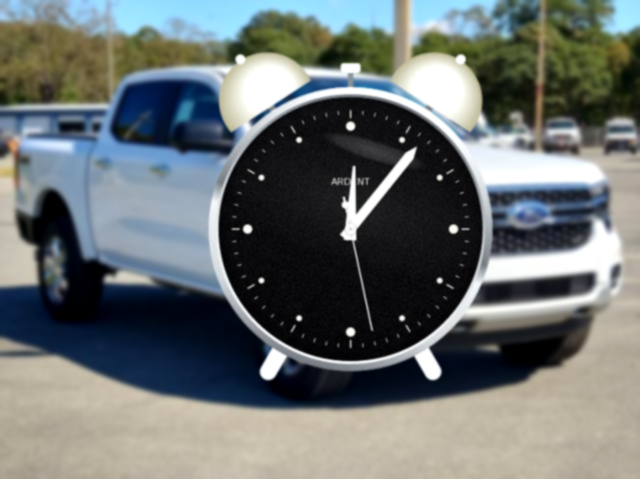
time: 12:06:28
